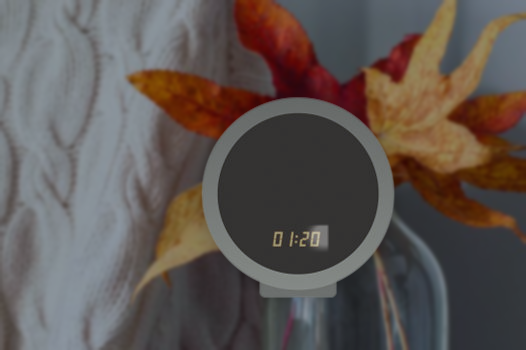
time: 1:20
